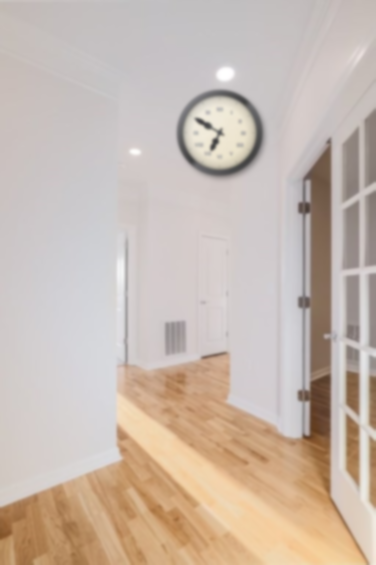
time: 6:50
